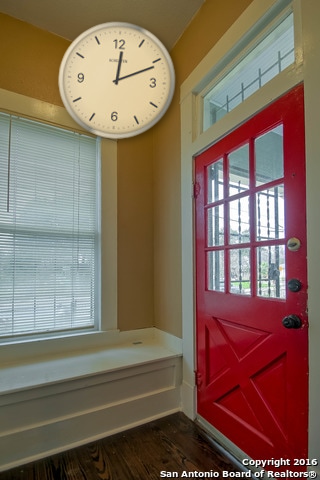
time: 12:11
